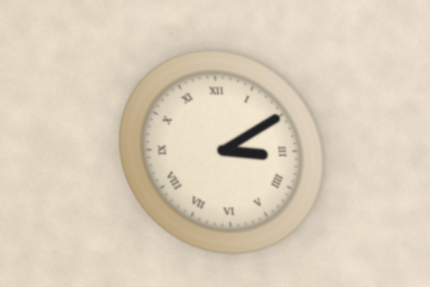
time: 3:10
